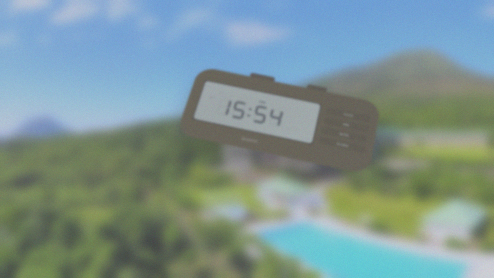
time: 15:54
